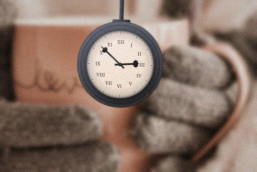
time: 2:52
